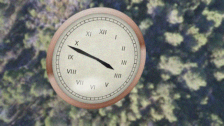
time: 3:48
